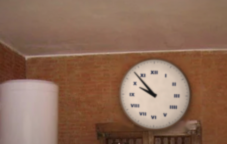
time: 9:53
